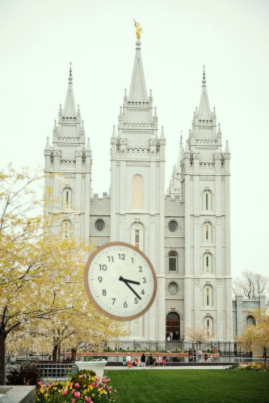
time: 3:23
